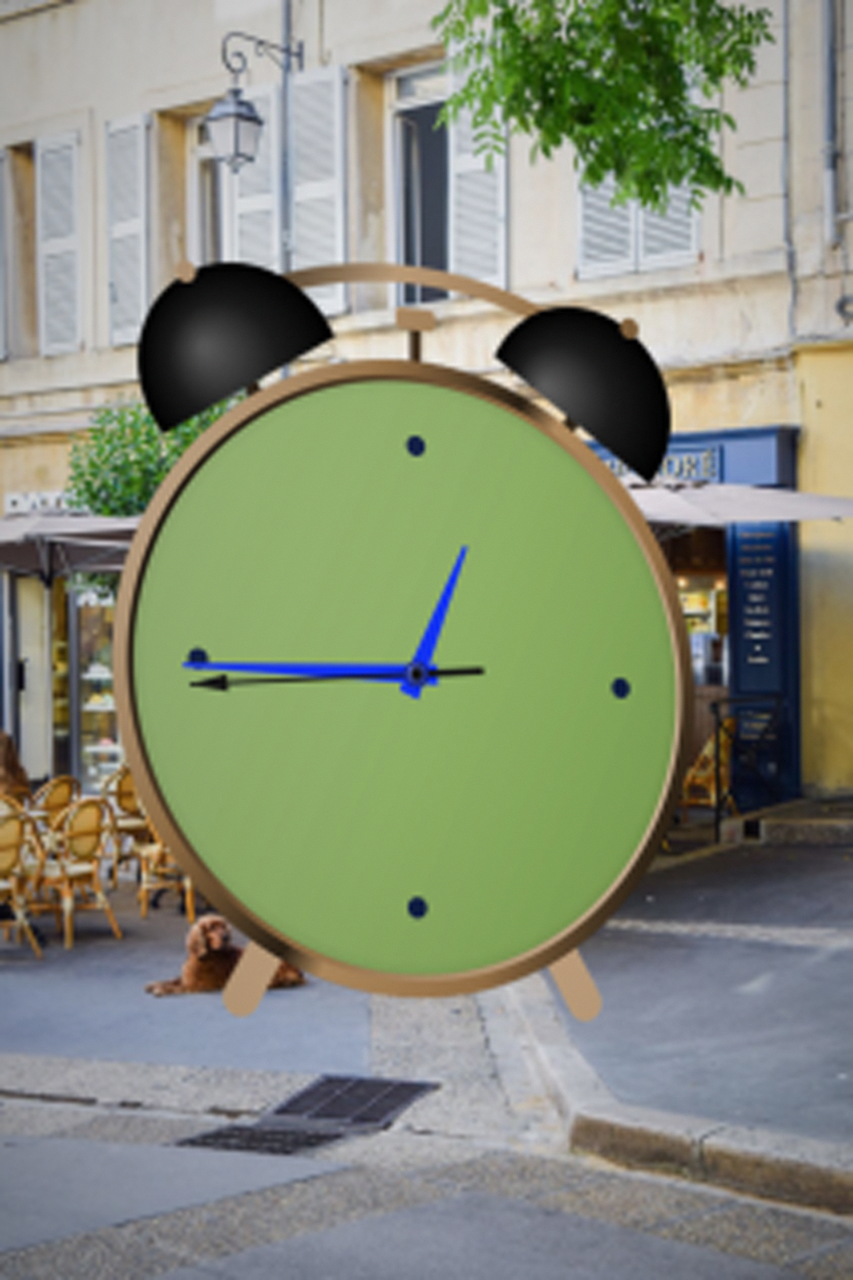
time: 12:44:44
